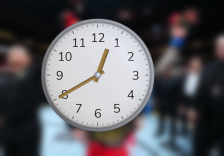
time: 12:40
